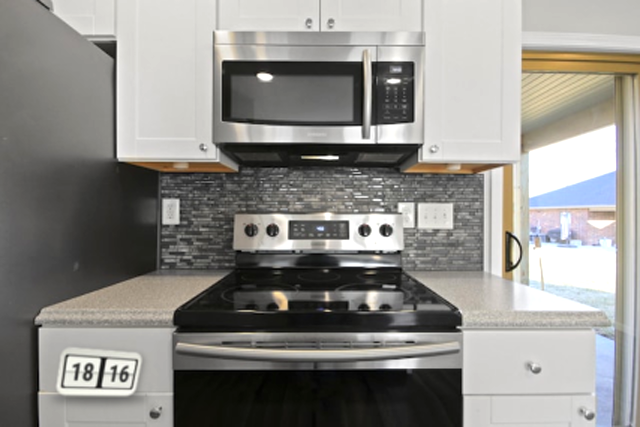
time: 18:16
